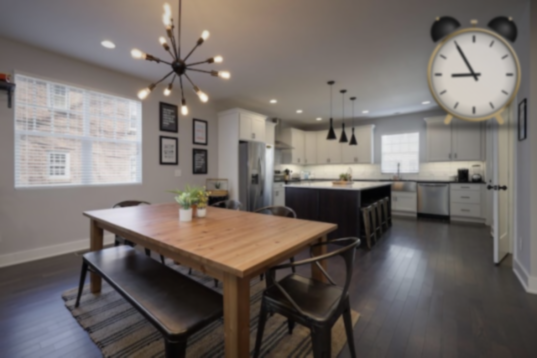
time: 8:55
